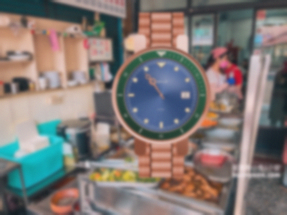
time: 10:54
